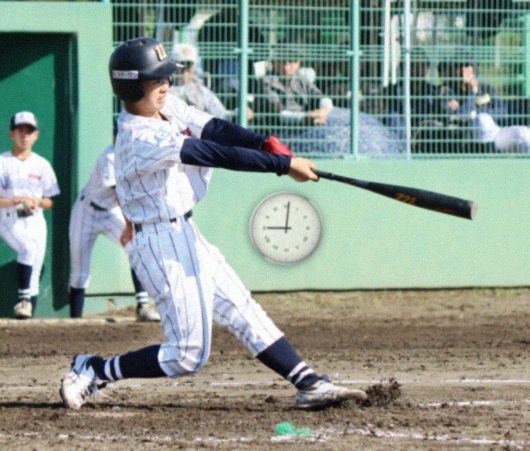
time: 9:01
